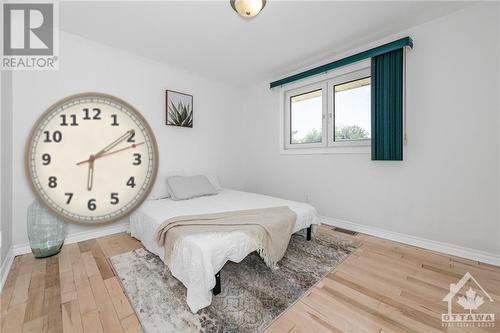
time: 6:09:12
